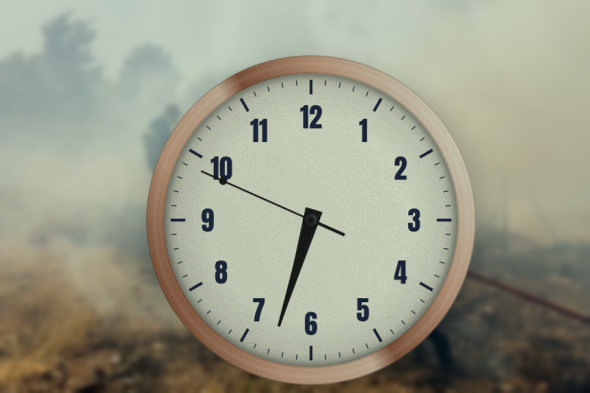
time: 6:32:49
